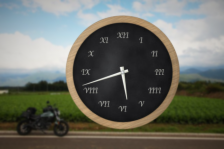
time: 5:42
